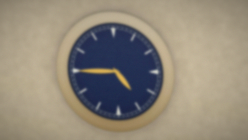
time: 4:45
